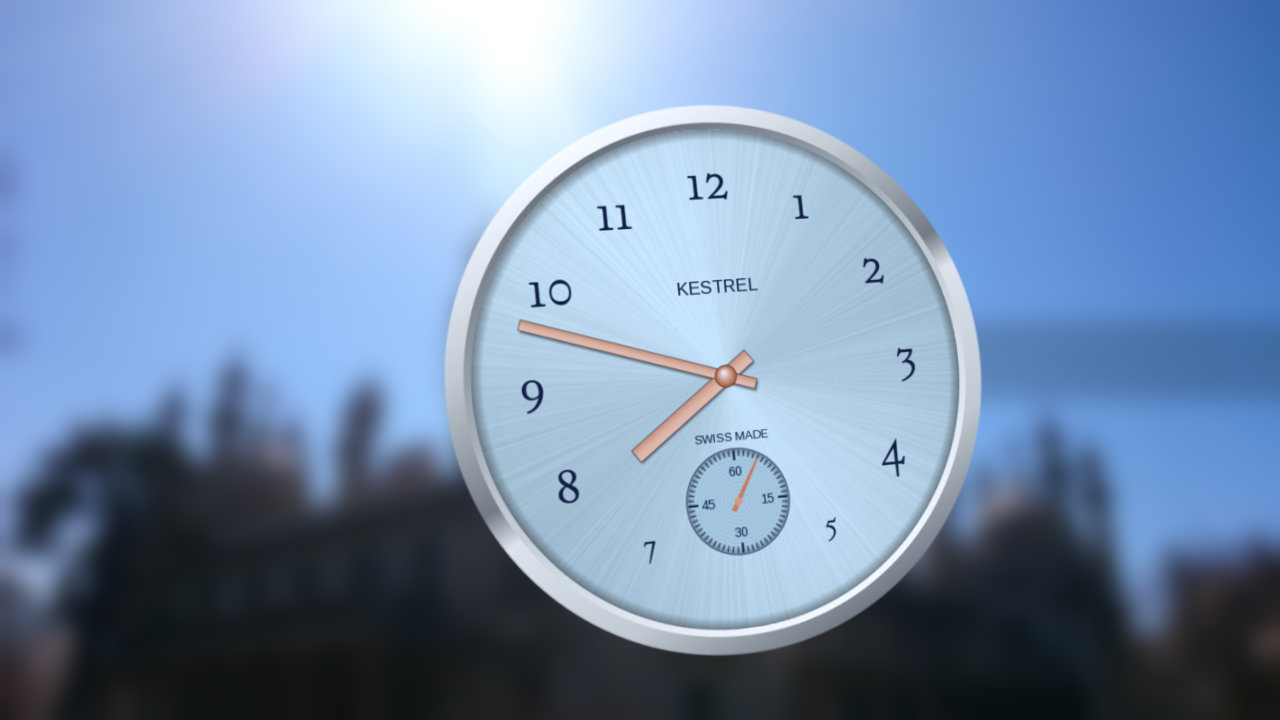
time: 7:48:05
